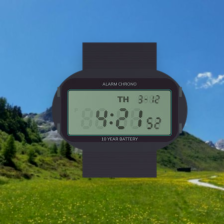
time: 4:21:52
